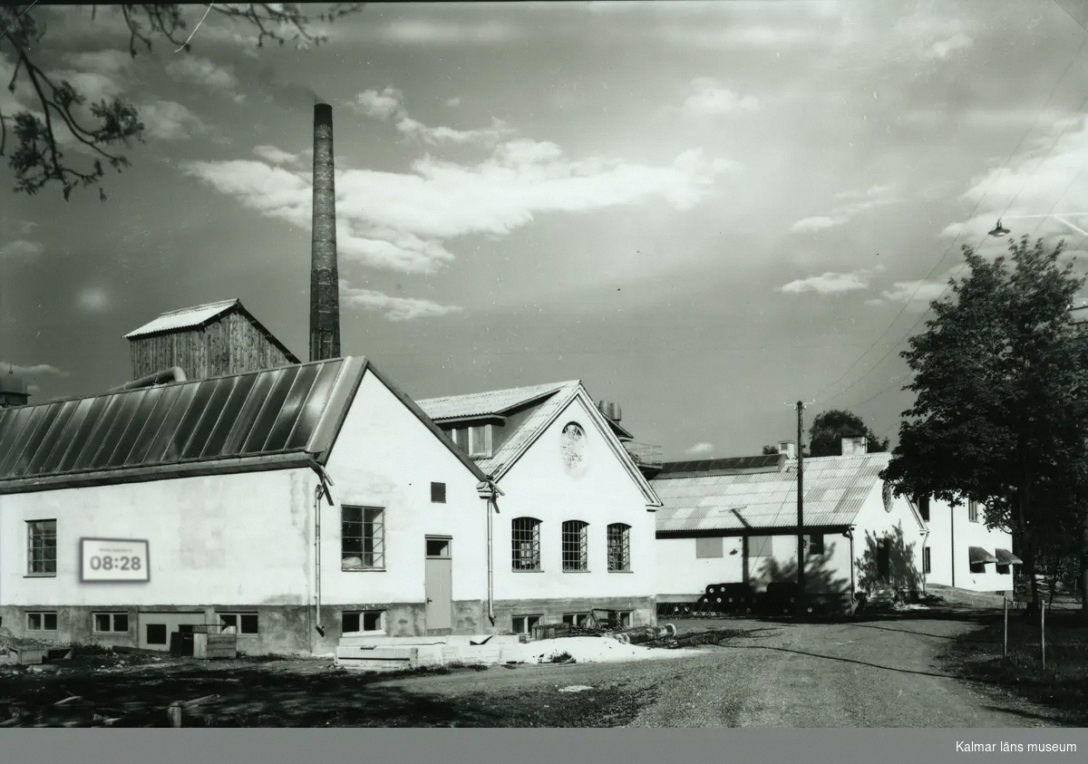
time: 8:28
